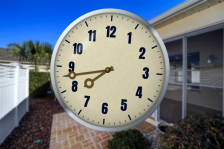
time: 7:43
